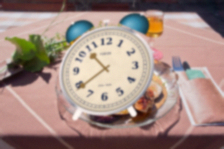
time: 10:39
